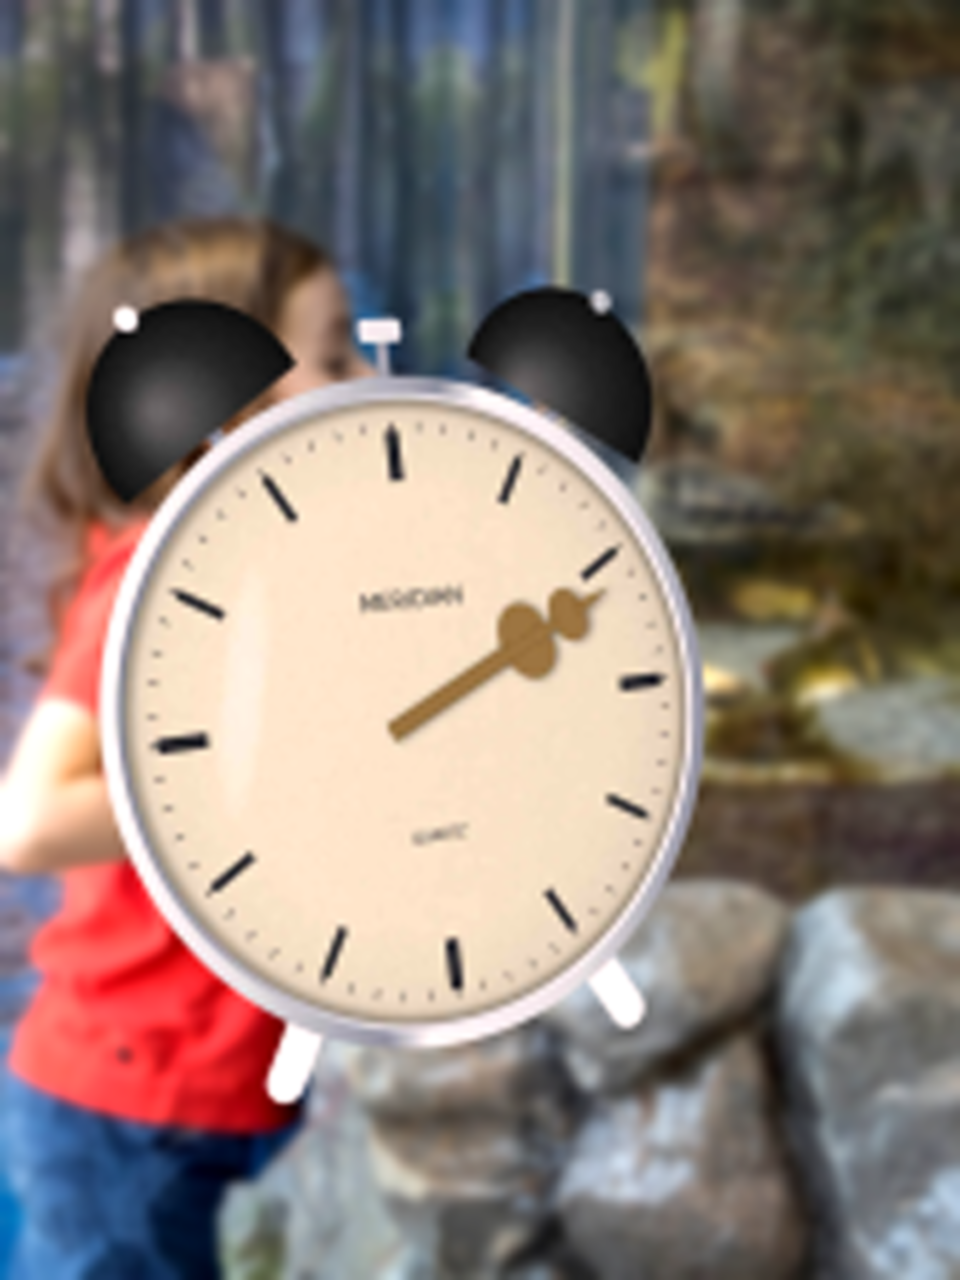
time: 2:11
